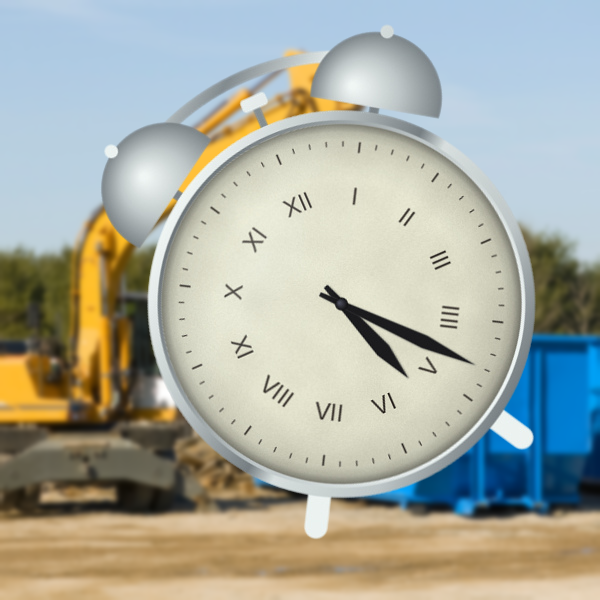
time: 5:23
